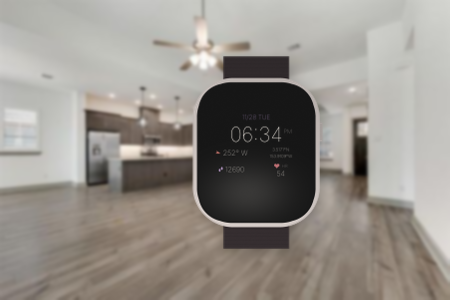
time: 6:34
